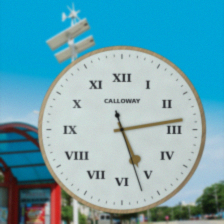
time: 5:13:27
